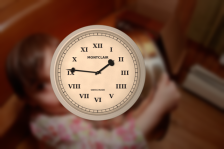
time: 1:46
